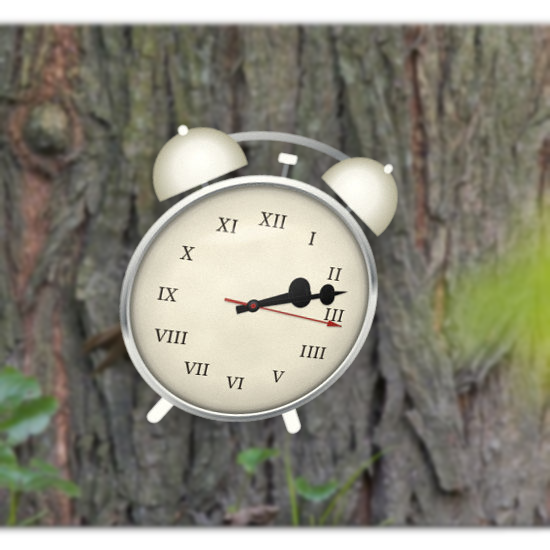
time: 2:12:16
